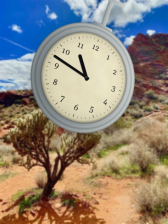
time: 10:47
